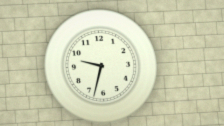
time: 9:33
